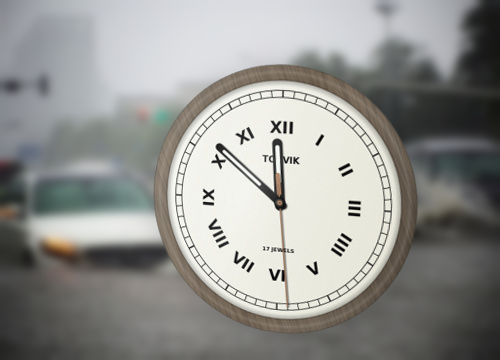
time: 11:51:29
